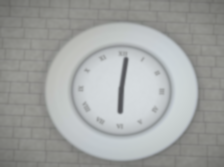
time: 6:01
